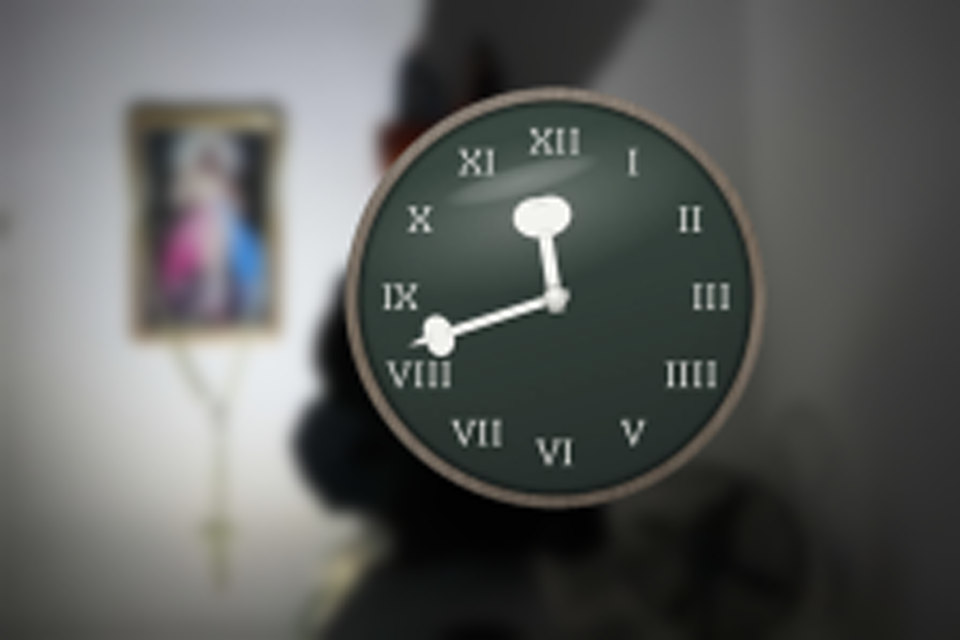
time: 11:42
